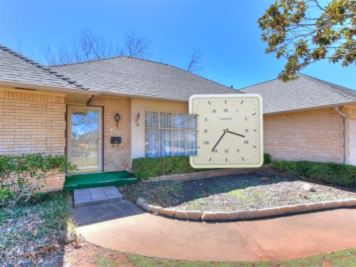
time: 3:36
